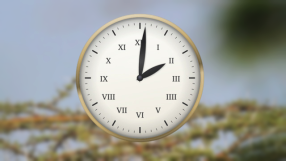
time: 2:01
